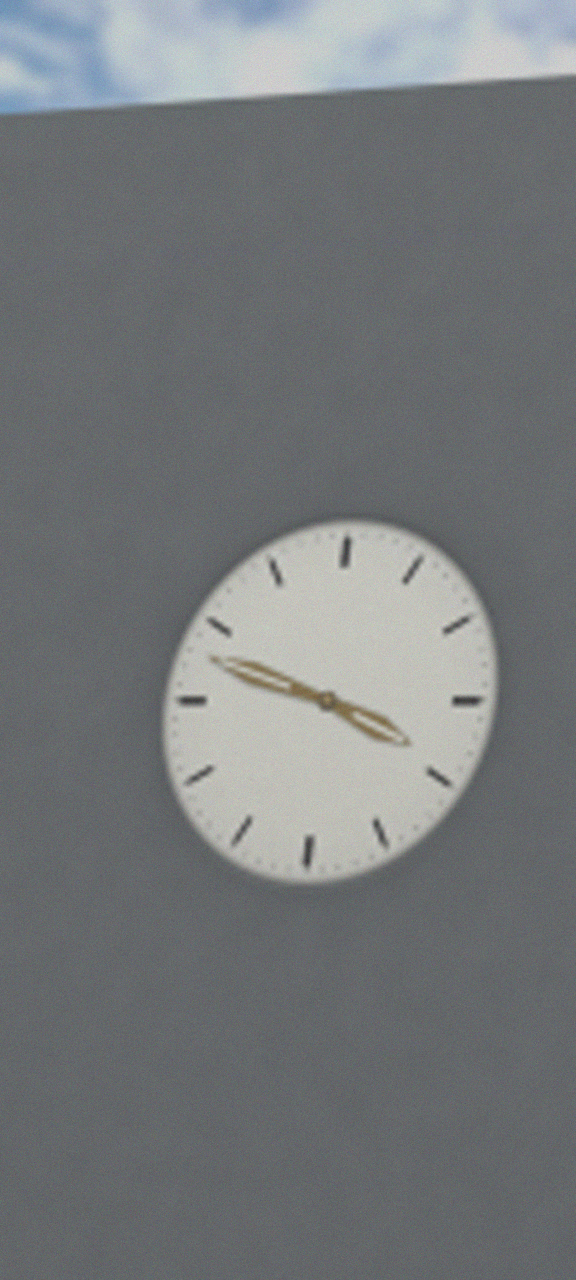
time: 3:48
